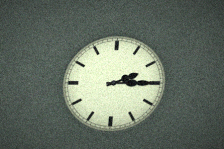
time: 2:15
